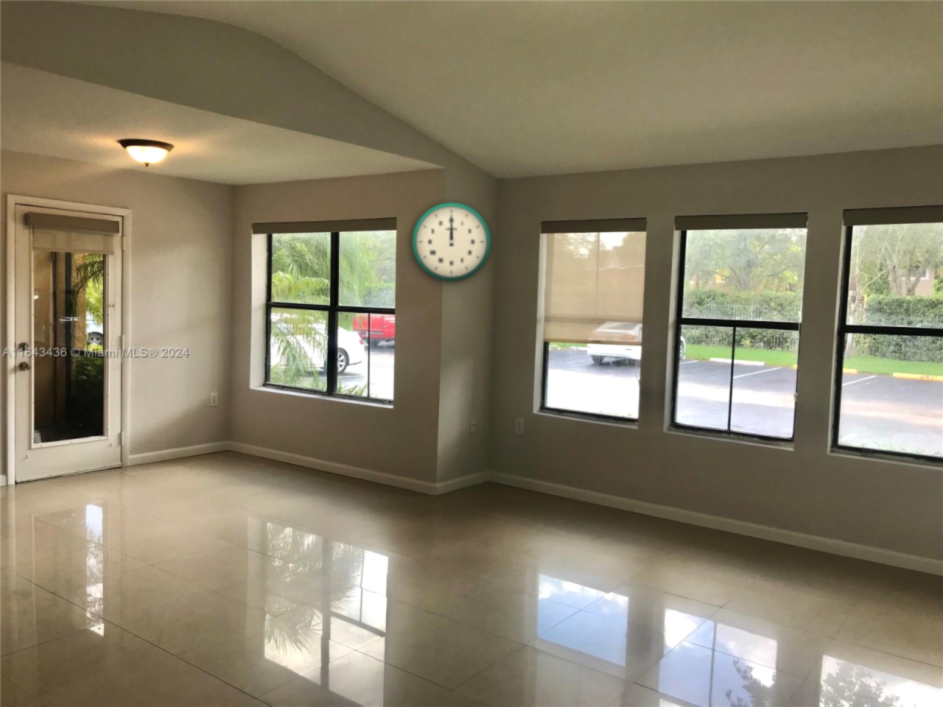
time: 12:00
